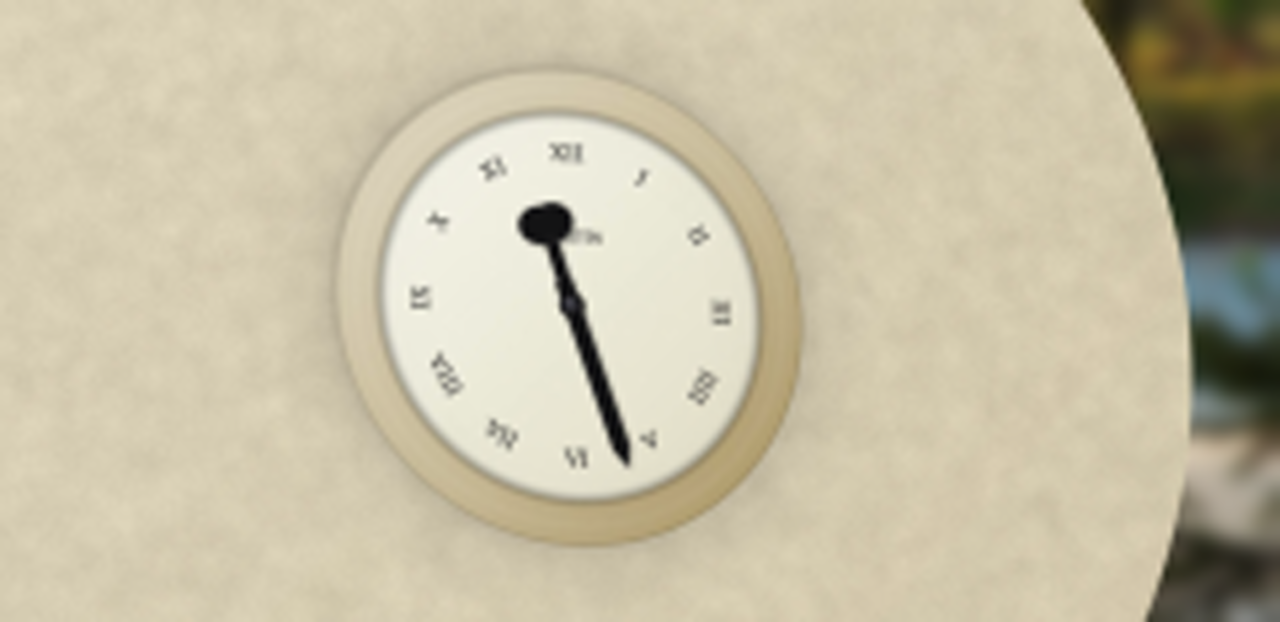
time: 11:27
